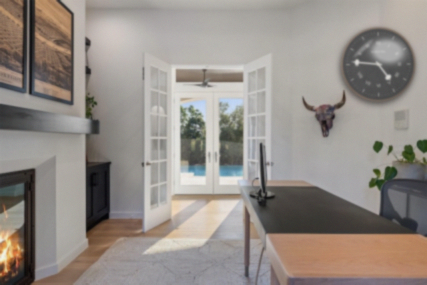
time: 4:46
